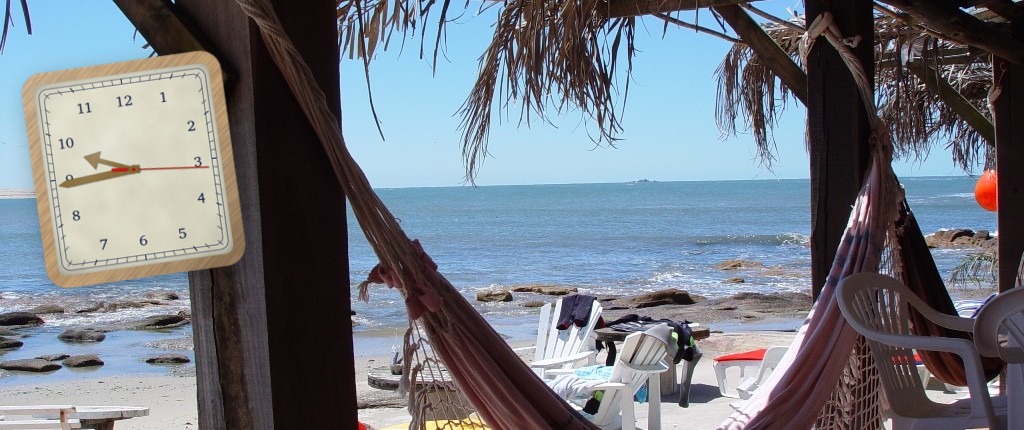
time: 9:44:16
